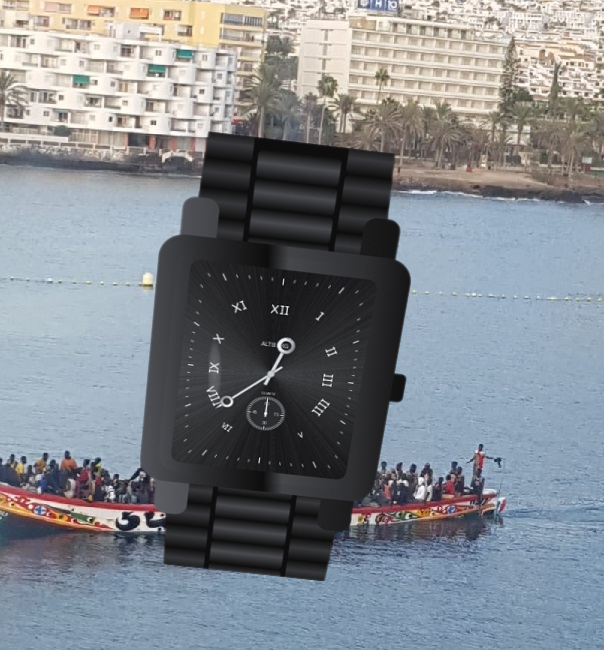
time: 12:38
